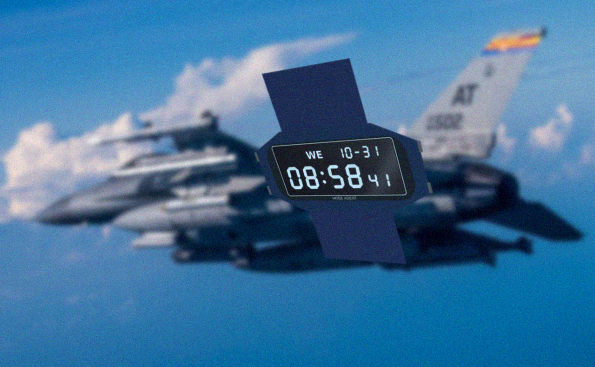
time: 8:58:41
